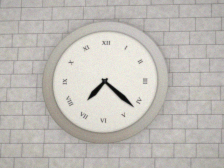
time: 7:22
